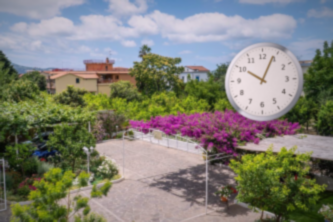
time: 10:04
